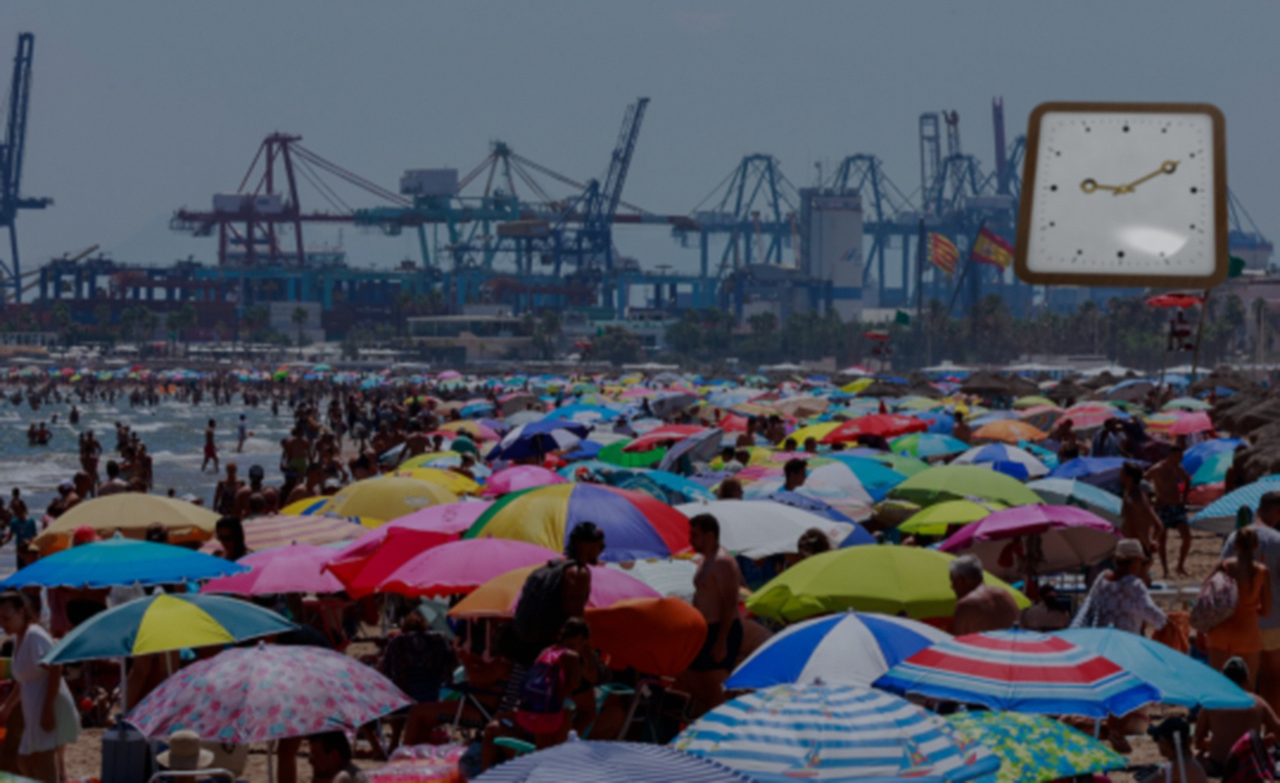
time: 9:10
